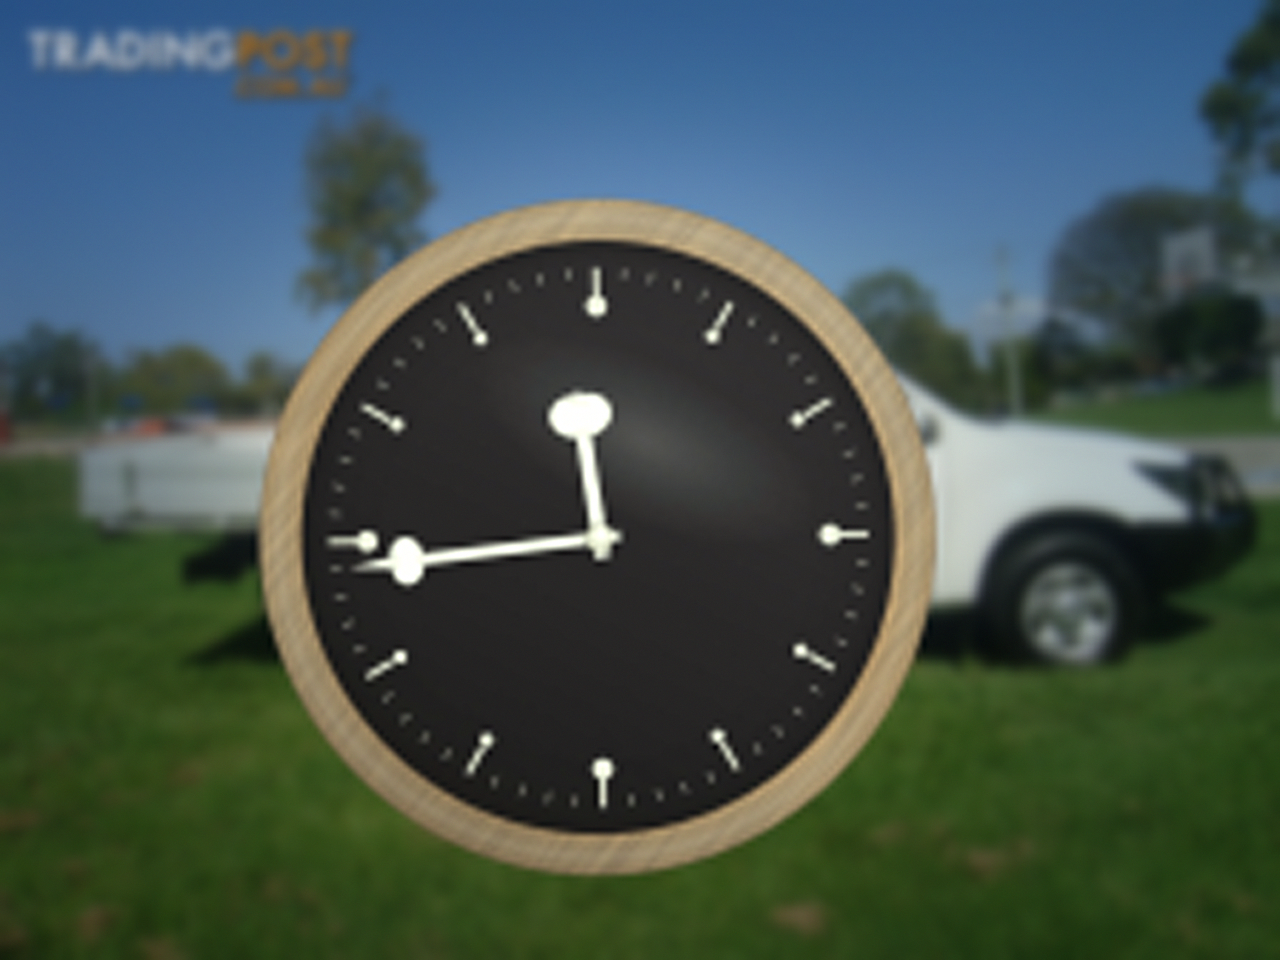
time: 11:44
